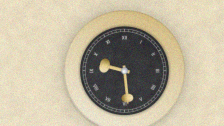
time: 9:29
